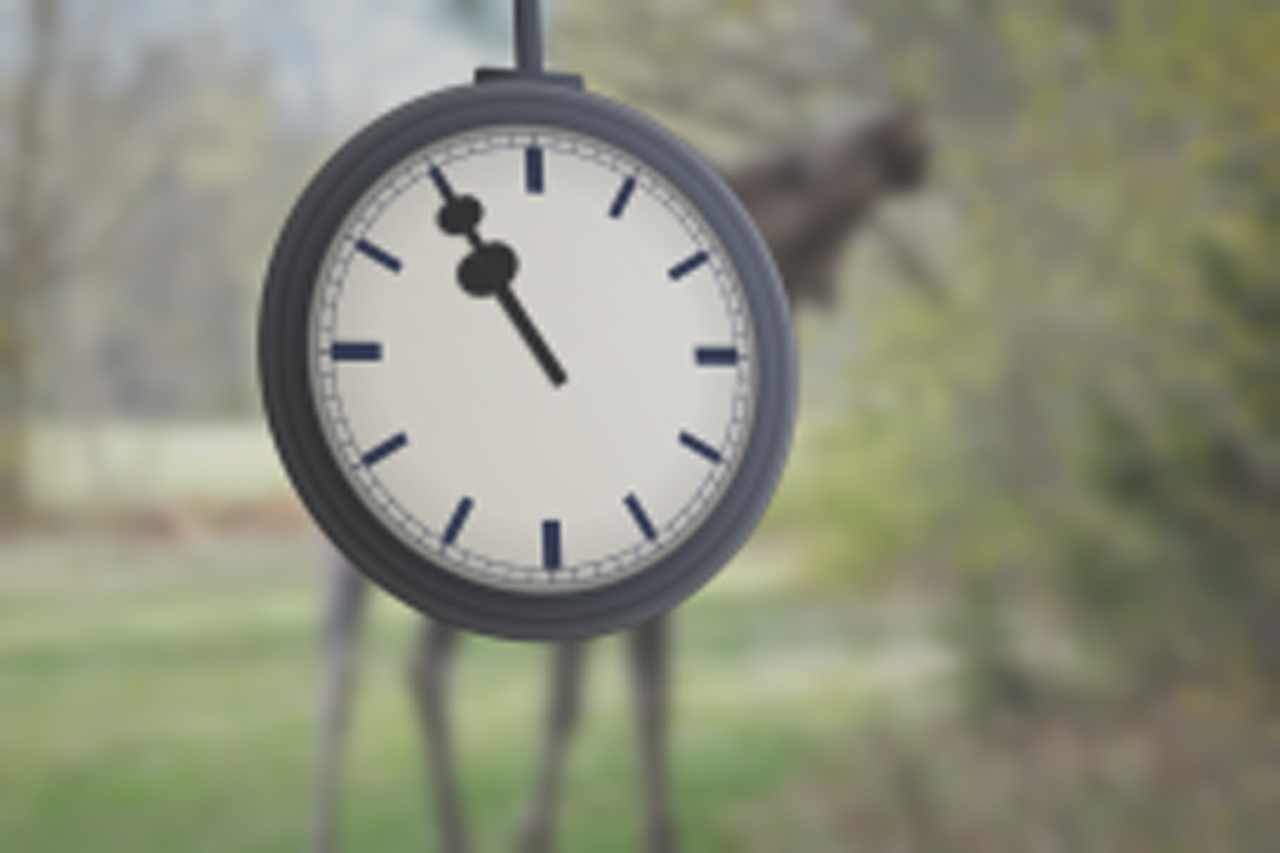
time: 10:55
